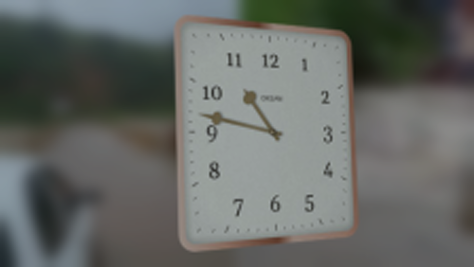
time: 10:47
